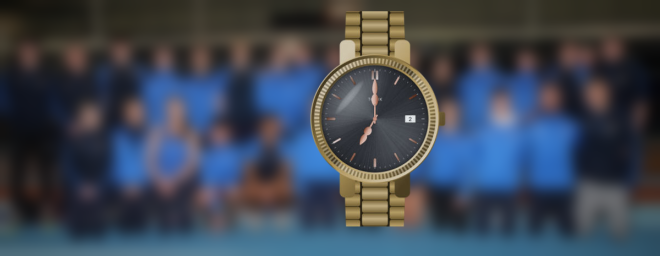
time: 7:00
